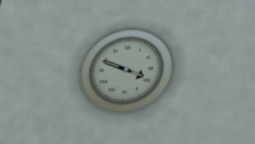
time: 3:49
